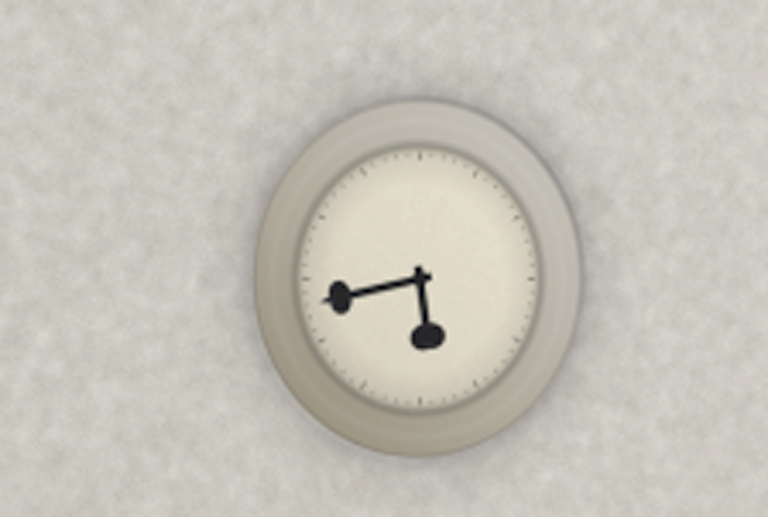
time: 5:43
